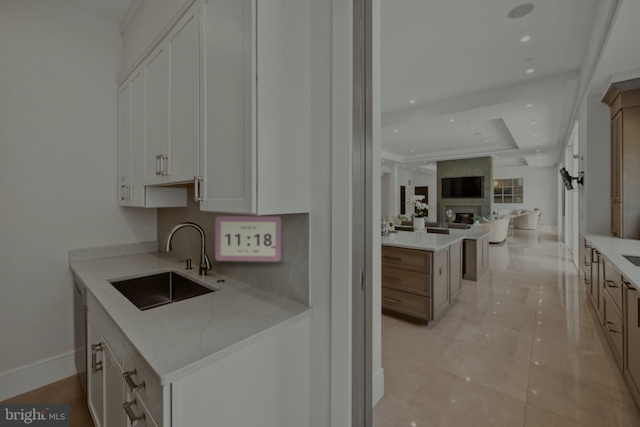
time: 11:18
